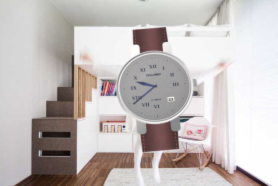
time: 9:39
